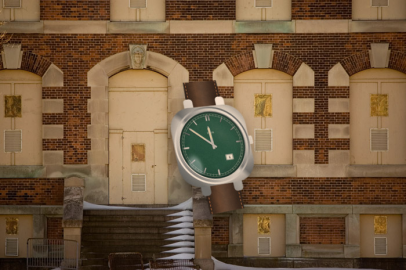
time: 11:52
